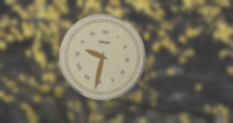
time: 9:31
